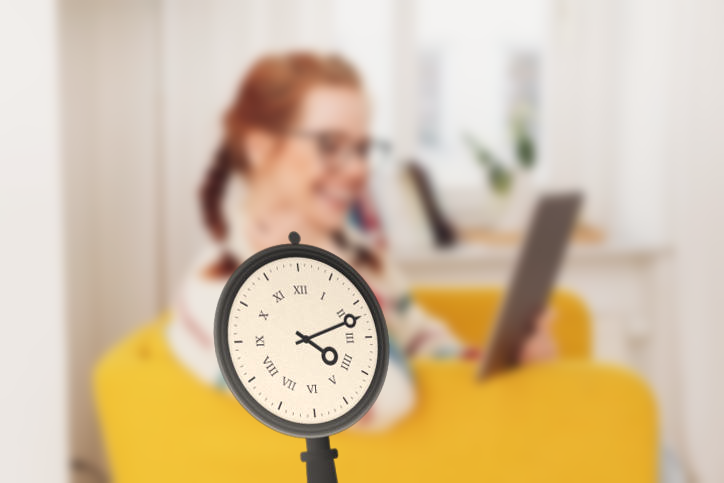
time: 4:12
